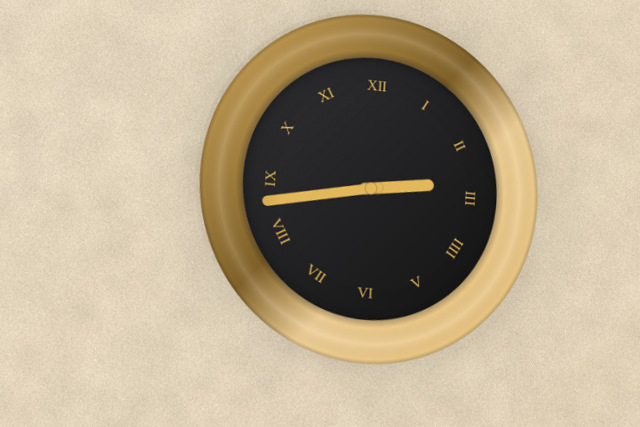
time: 2:43
